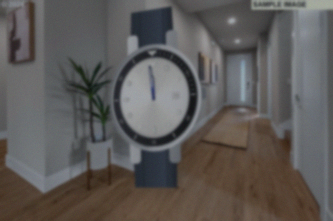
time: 11:59
